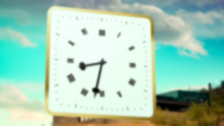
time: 8:32
